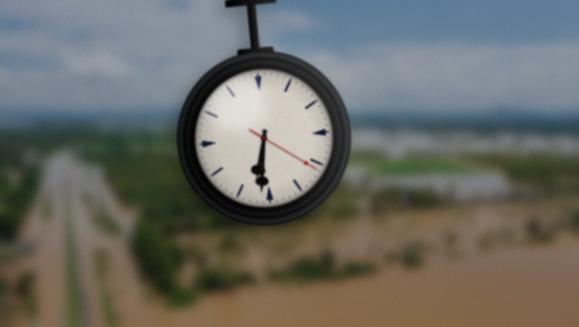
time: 6:31:21
